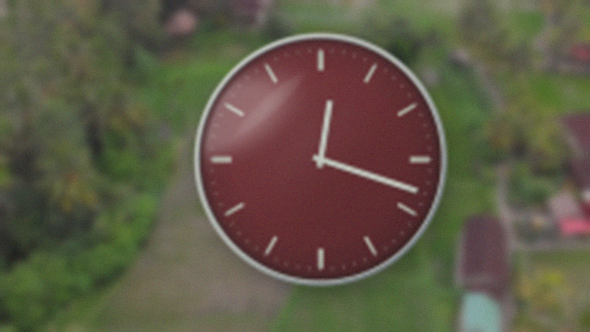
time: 12:18
